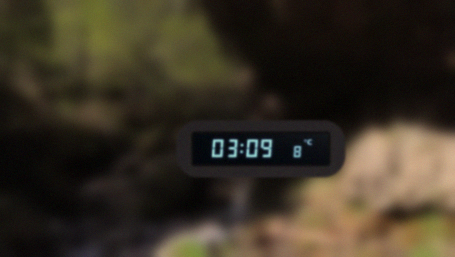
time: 3:09
